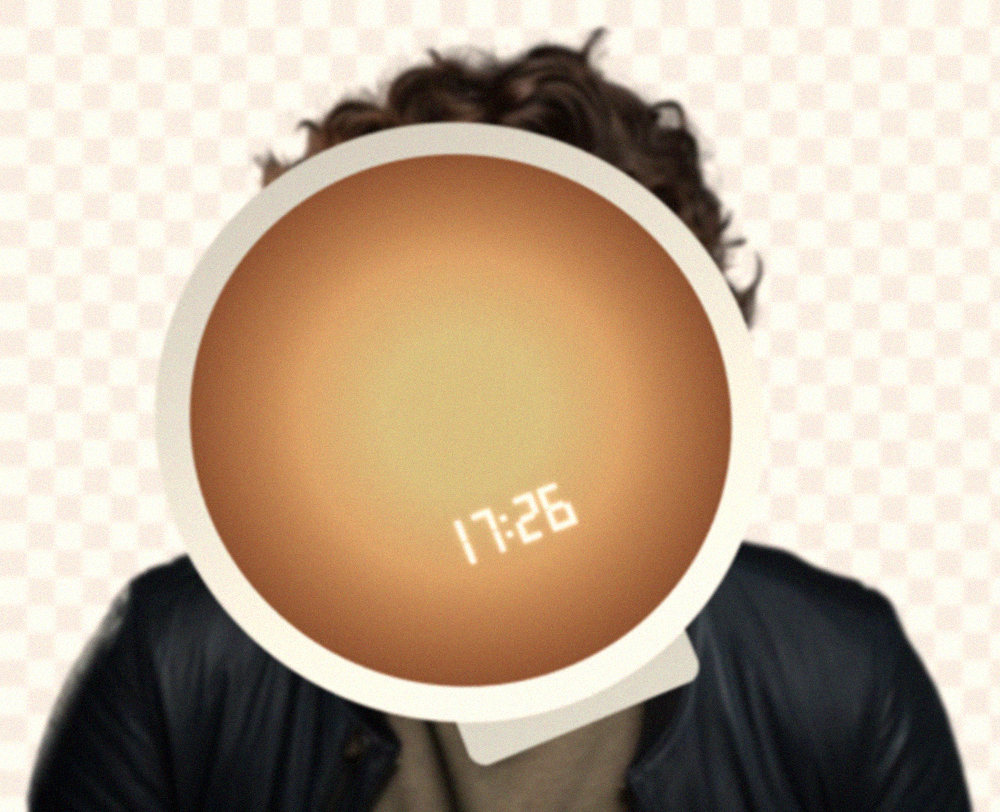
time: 17:26
